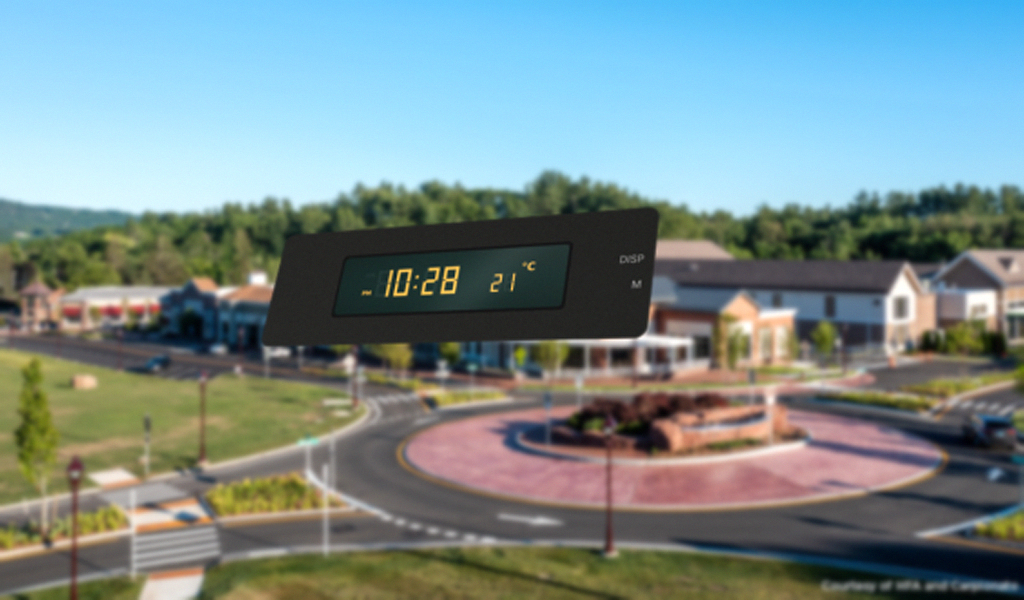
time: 10:28
